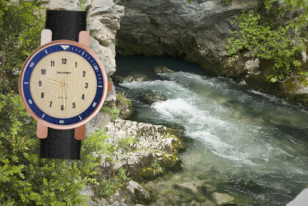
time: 9:29
